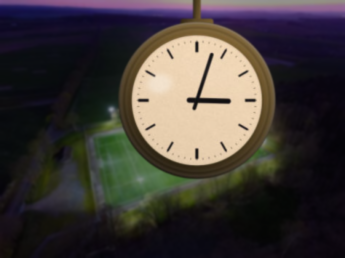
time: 3:03
